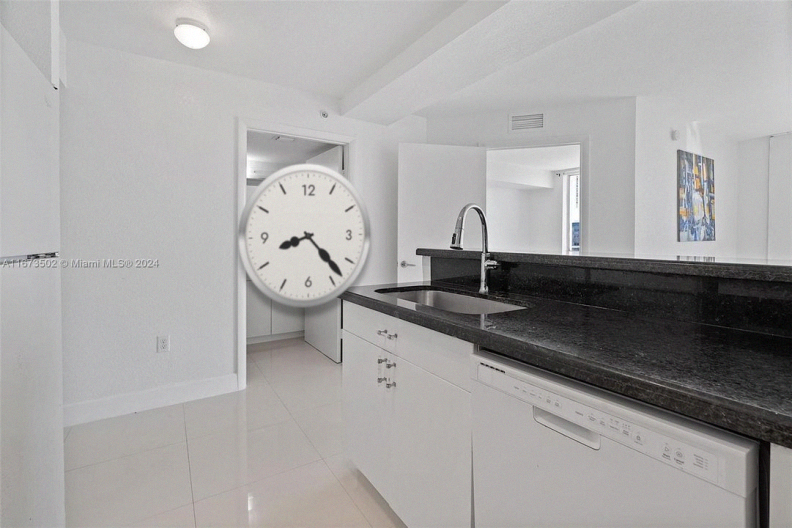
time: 8:23
